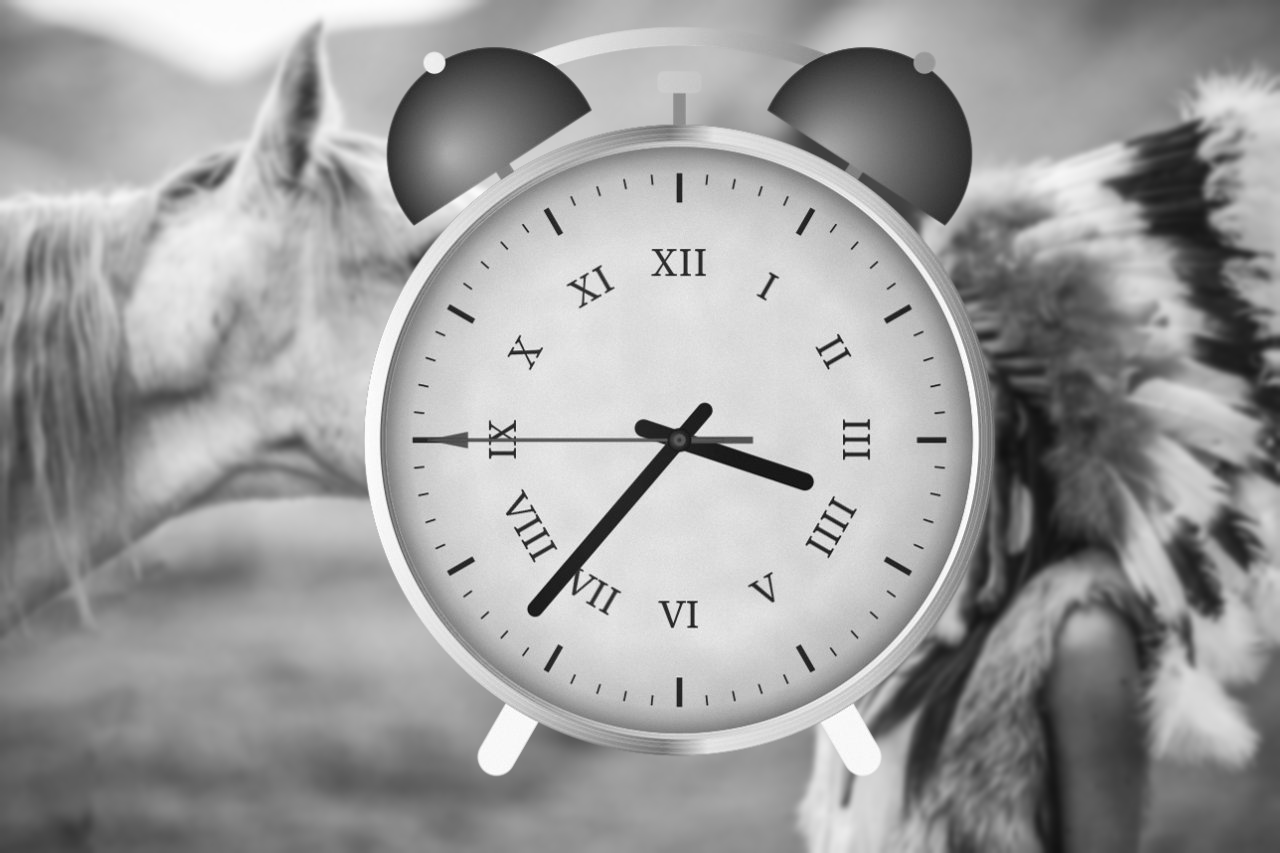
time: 3:36:45
